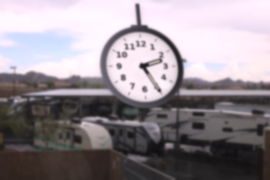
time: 2:25
